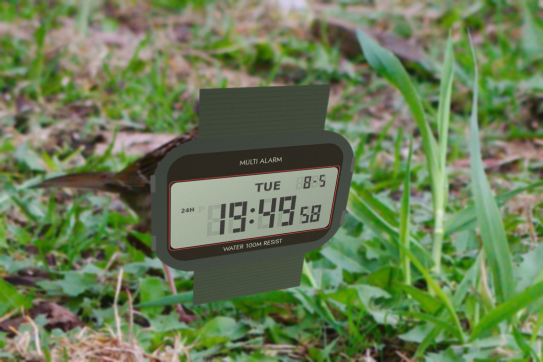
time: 19:49:58
